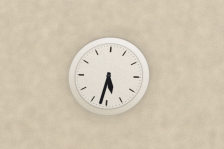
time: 5:32
